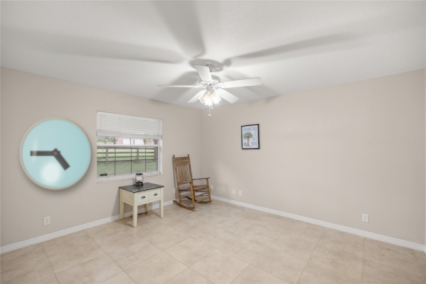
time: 4:45
